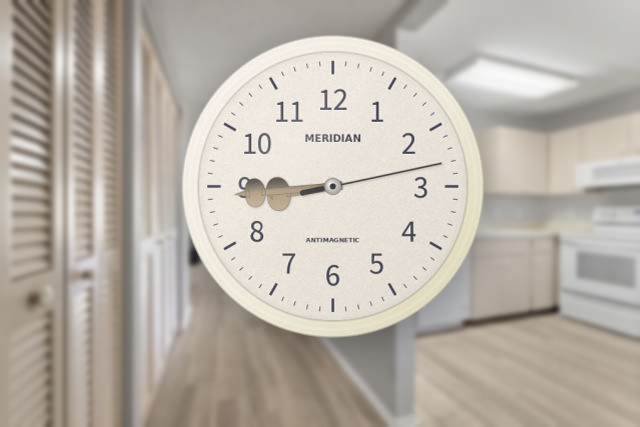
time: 8:44:13
